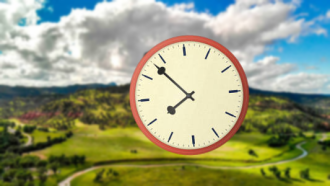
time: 7:53
